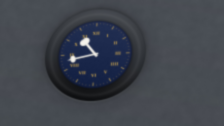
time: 10:43
